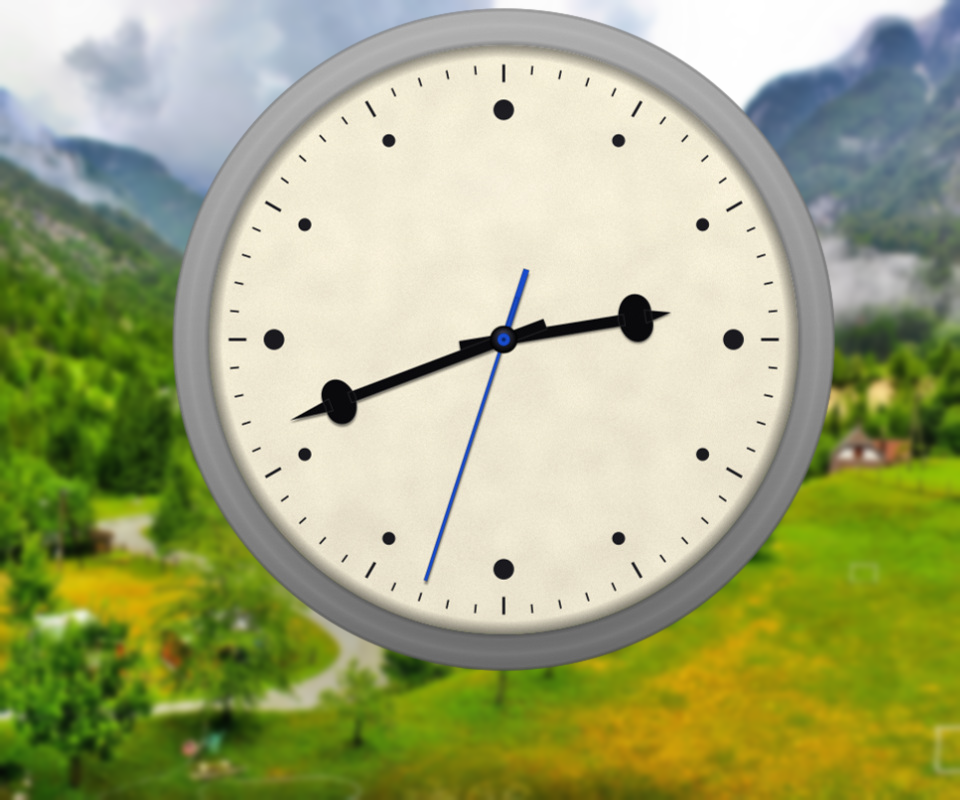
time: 2:41:33
